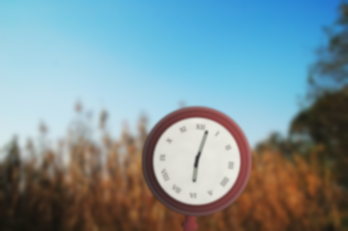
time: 6:02
